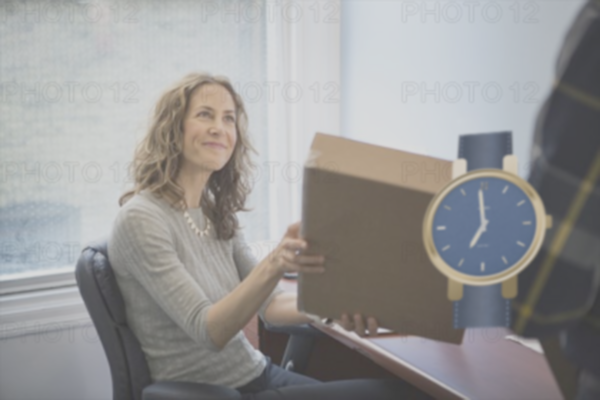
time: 6:59
